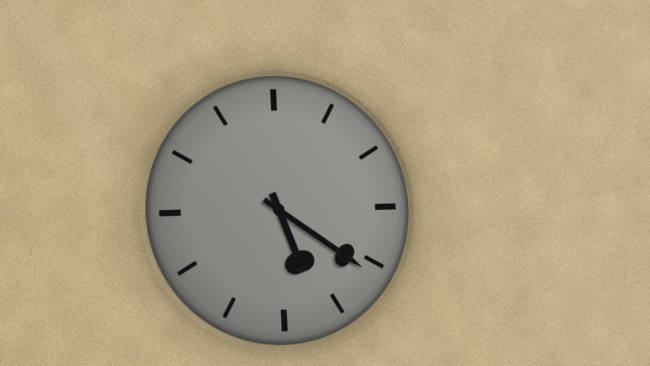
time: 5:21
